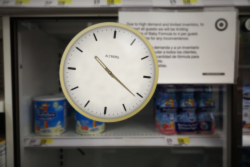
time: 10:21
